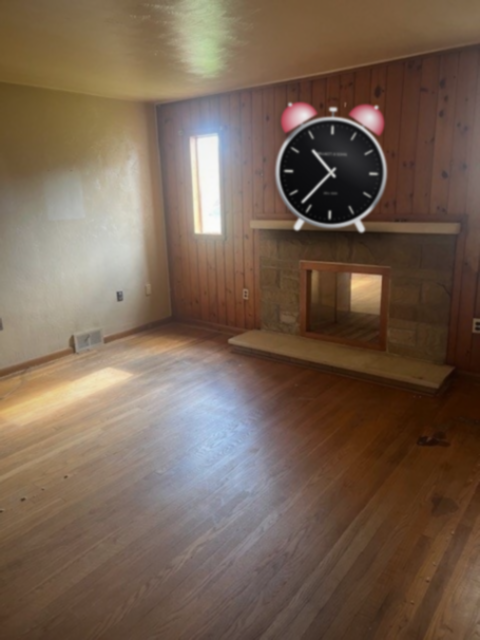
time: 10:37
